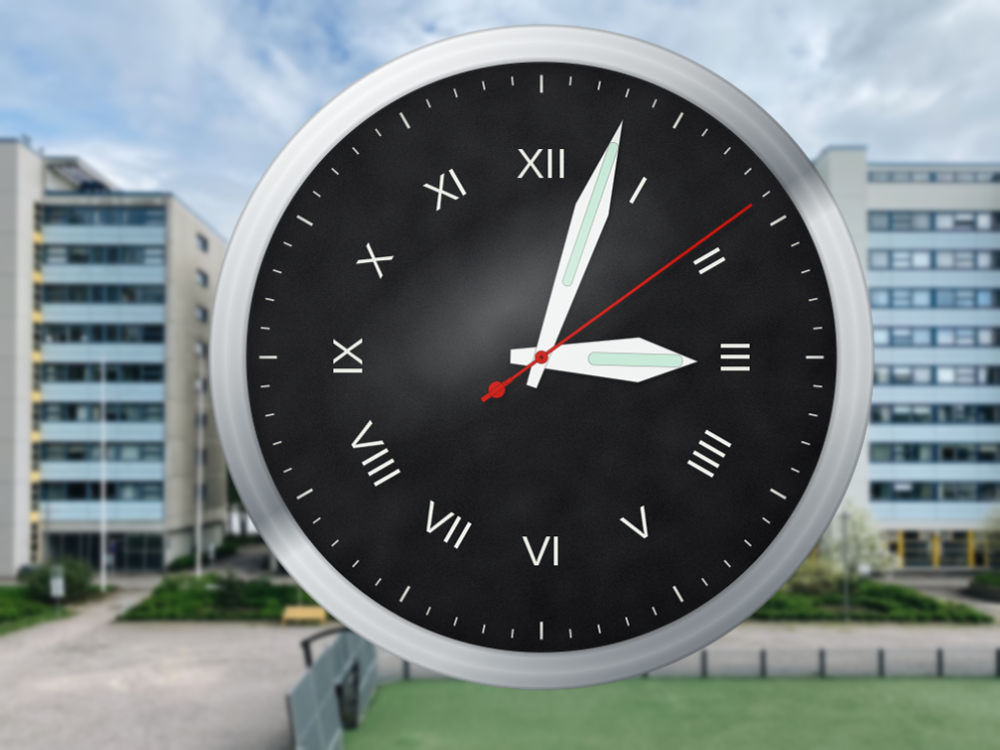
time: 3:03:09
